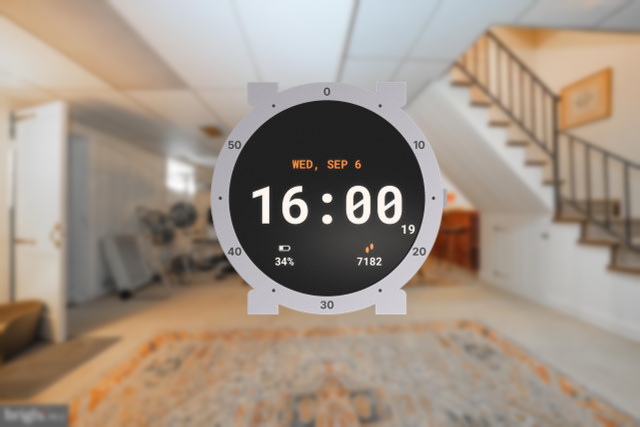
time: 16:00:19
